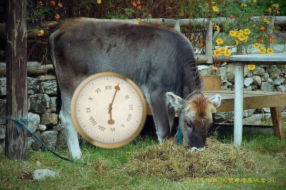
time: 6:04
